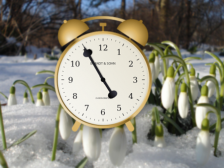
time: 4:55
